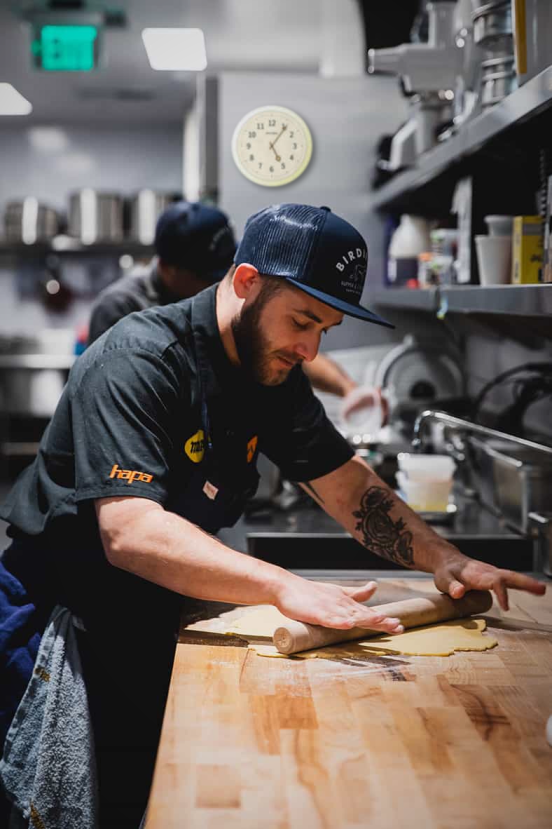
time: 5:06
